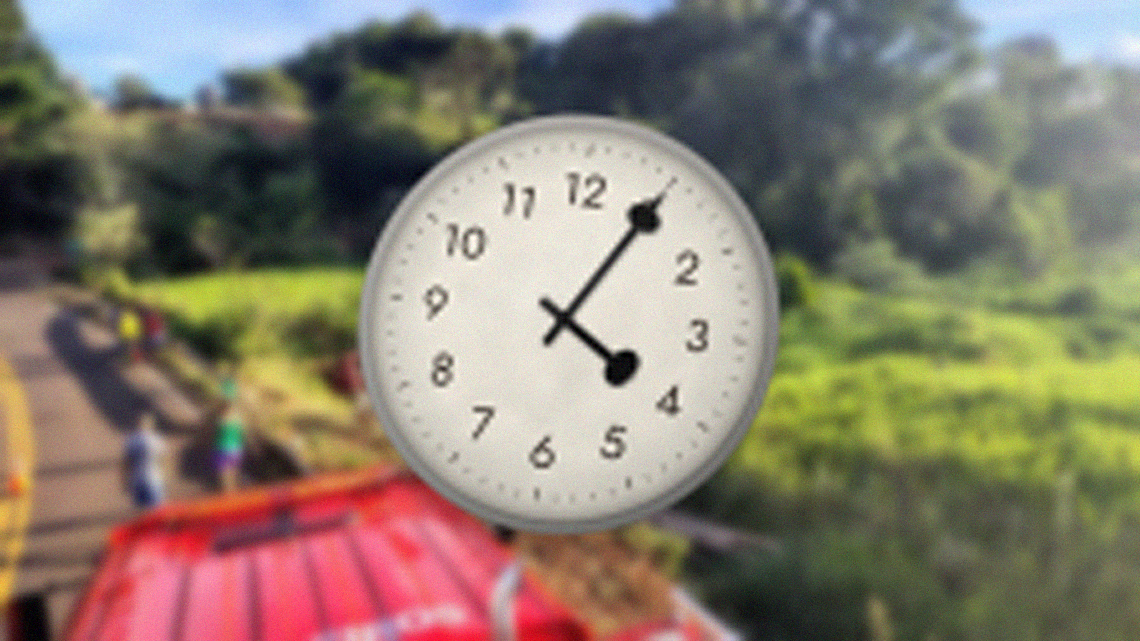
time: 4:05
